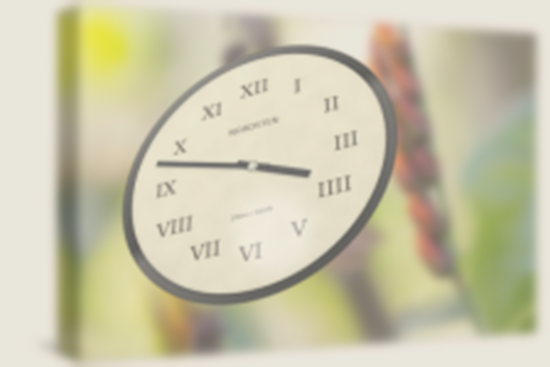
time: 3:48
